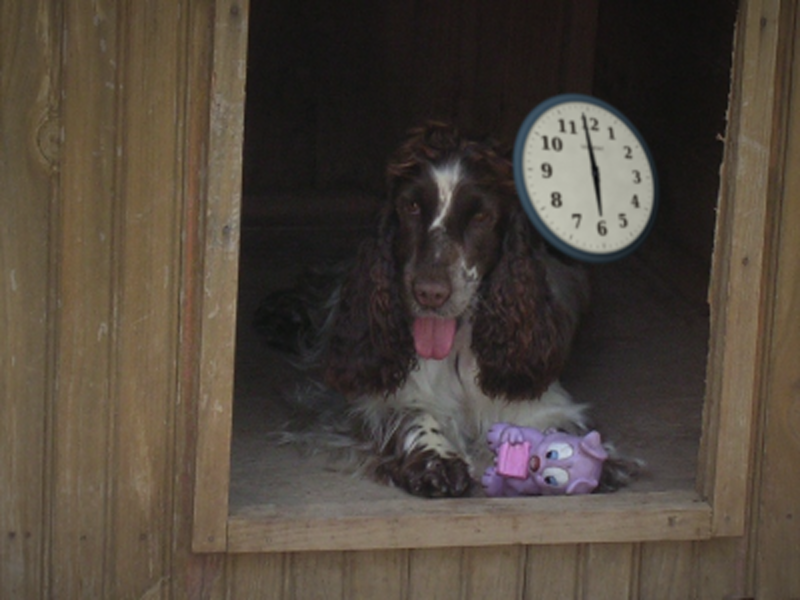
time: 5:59
